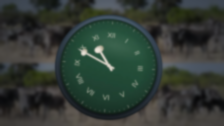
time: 10:49
